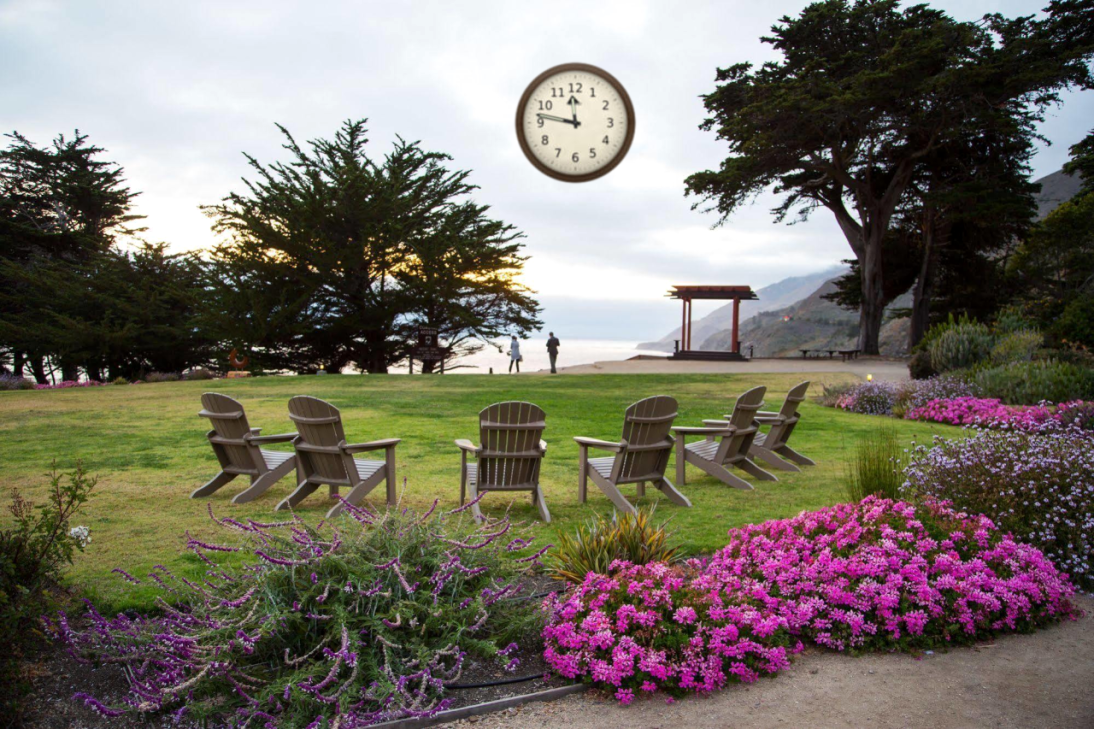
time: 11:47
